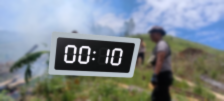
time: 0:10
